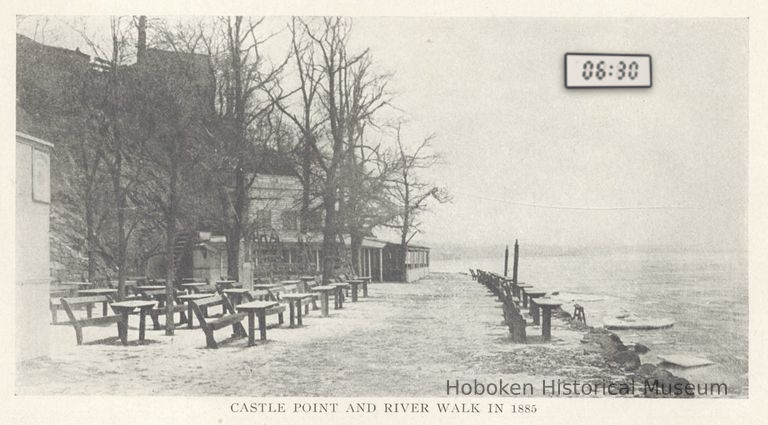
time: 6:30
